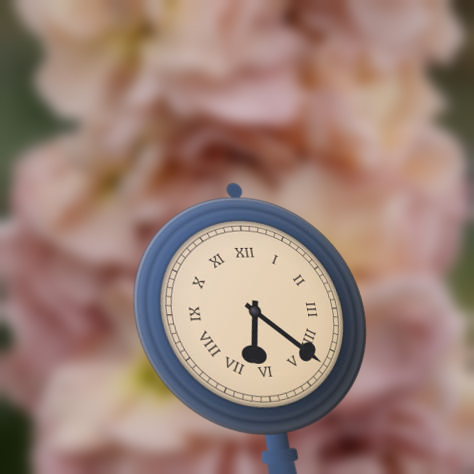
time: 6:22
